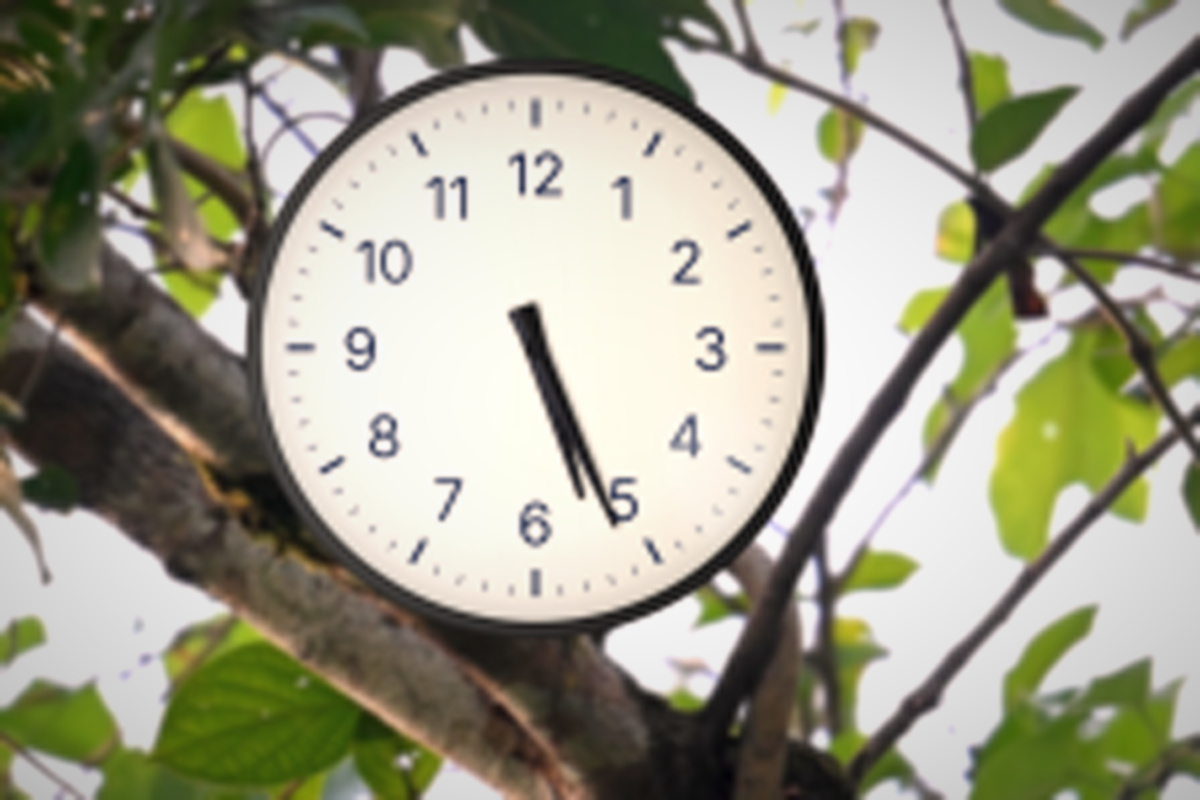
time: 5:26
